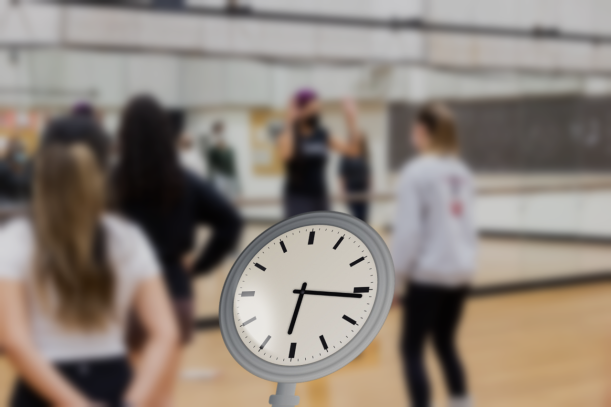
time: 6:16
